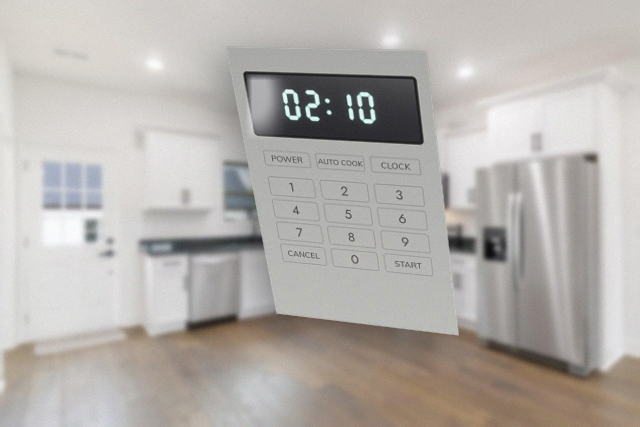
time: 2:10
